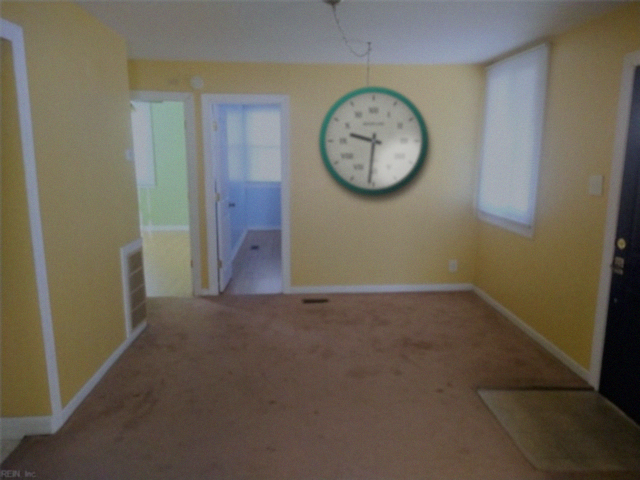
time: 9:31
